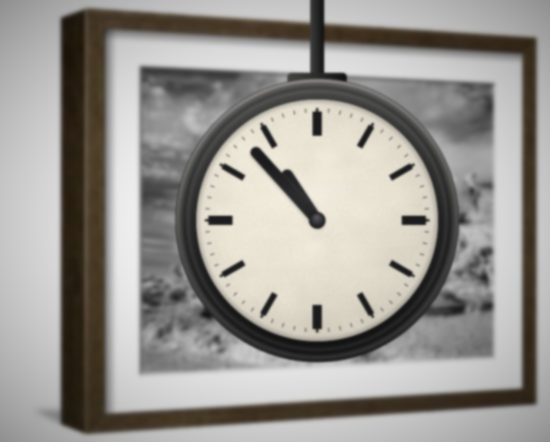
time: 10:53
